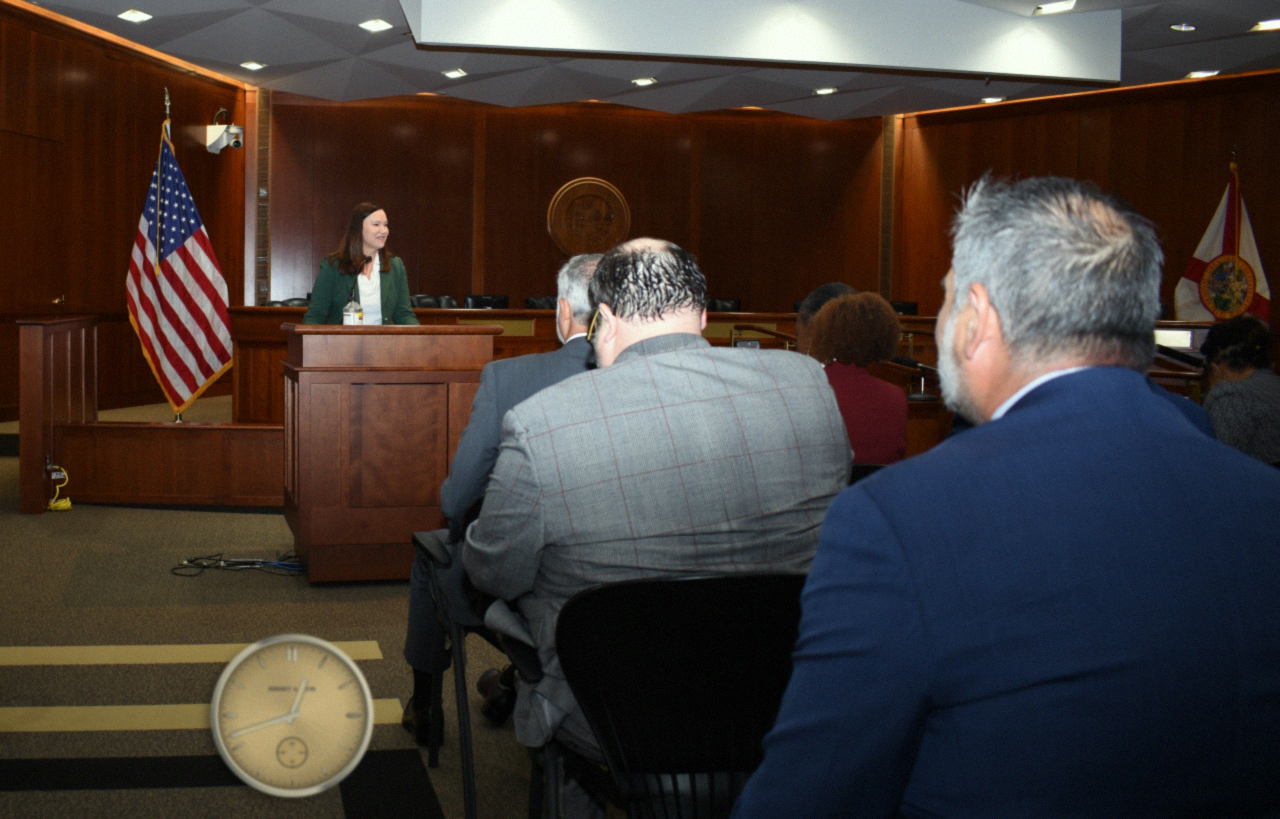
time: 12:42
